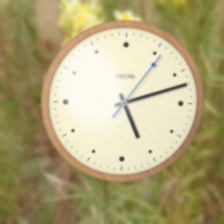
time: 5:12:06
